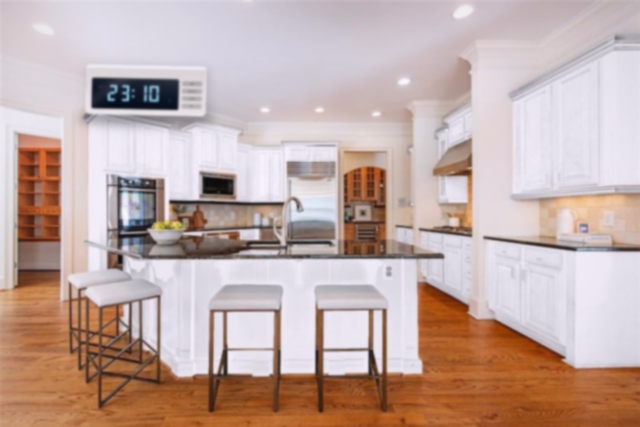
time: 23:10
